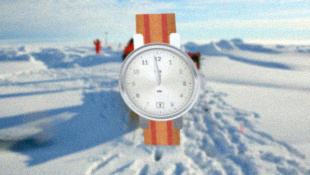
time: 11:59
